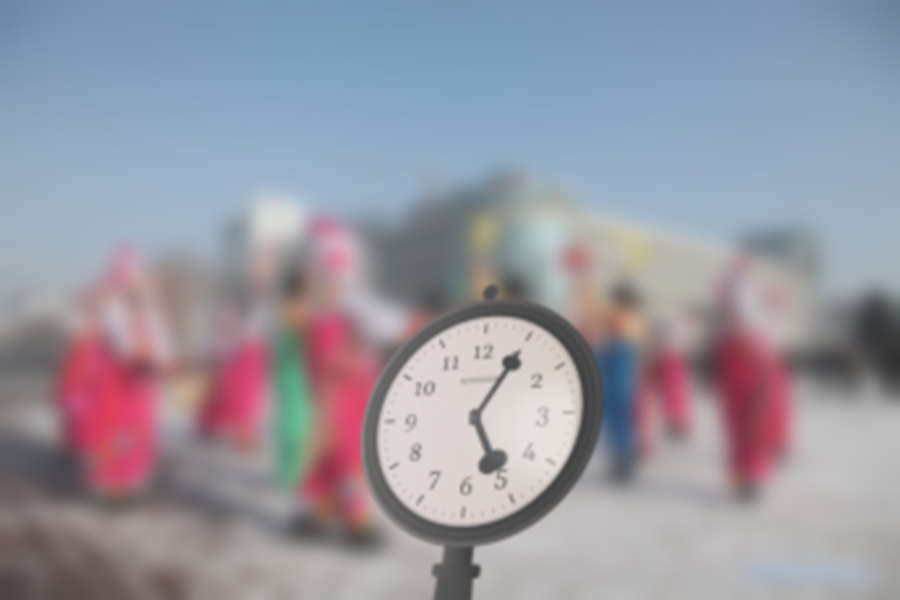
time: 5:05
